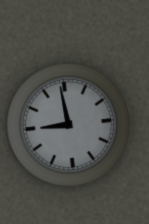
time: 8:59
